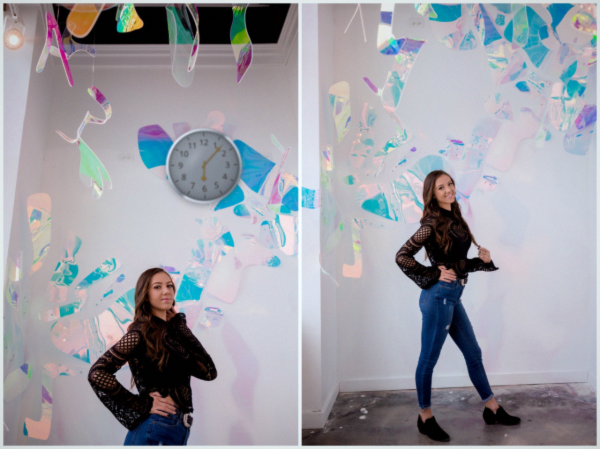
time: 6:07
